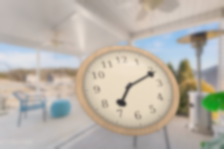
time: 7:11
